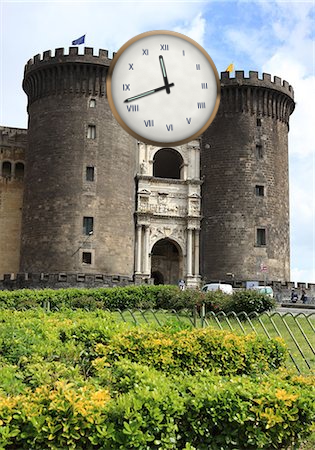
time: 11:42
